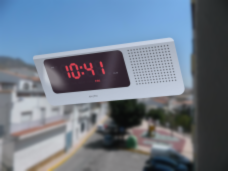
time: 10:41
